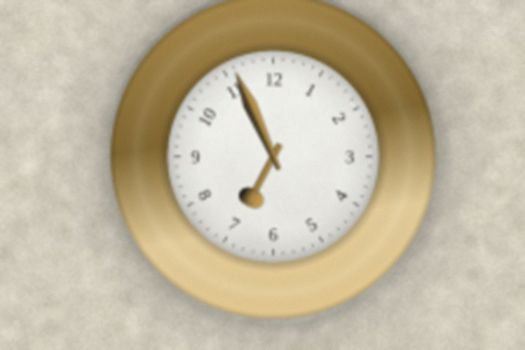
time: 6:56
